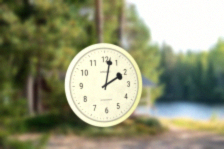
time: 2:02
